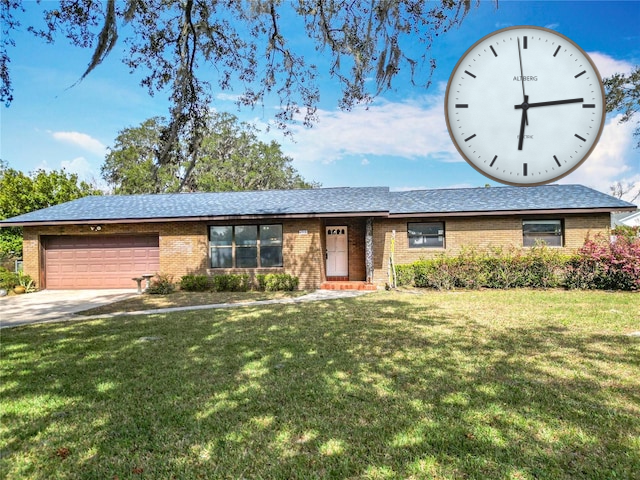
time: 6:13:59
